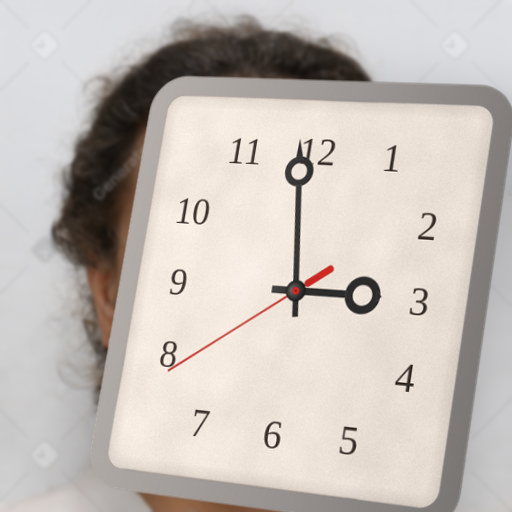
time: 2:58:39
